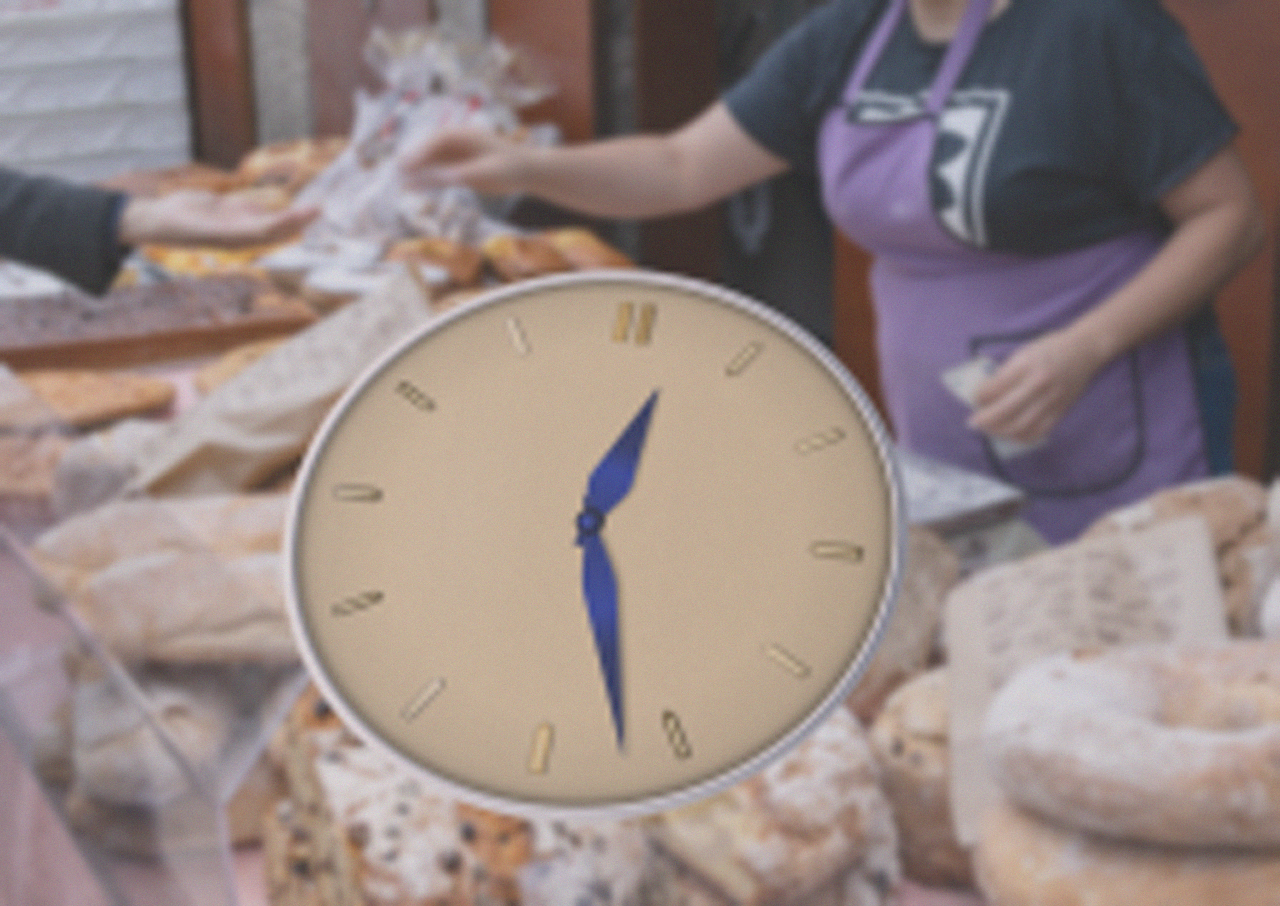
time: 12:27
